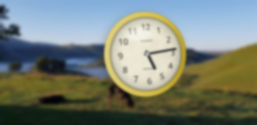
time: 5:14
